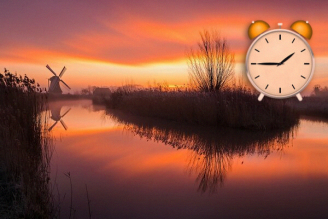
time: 1:45
